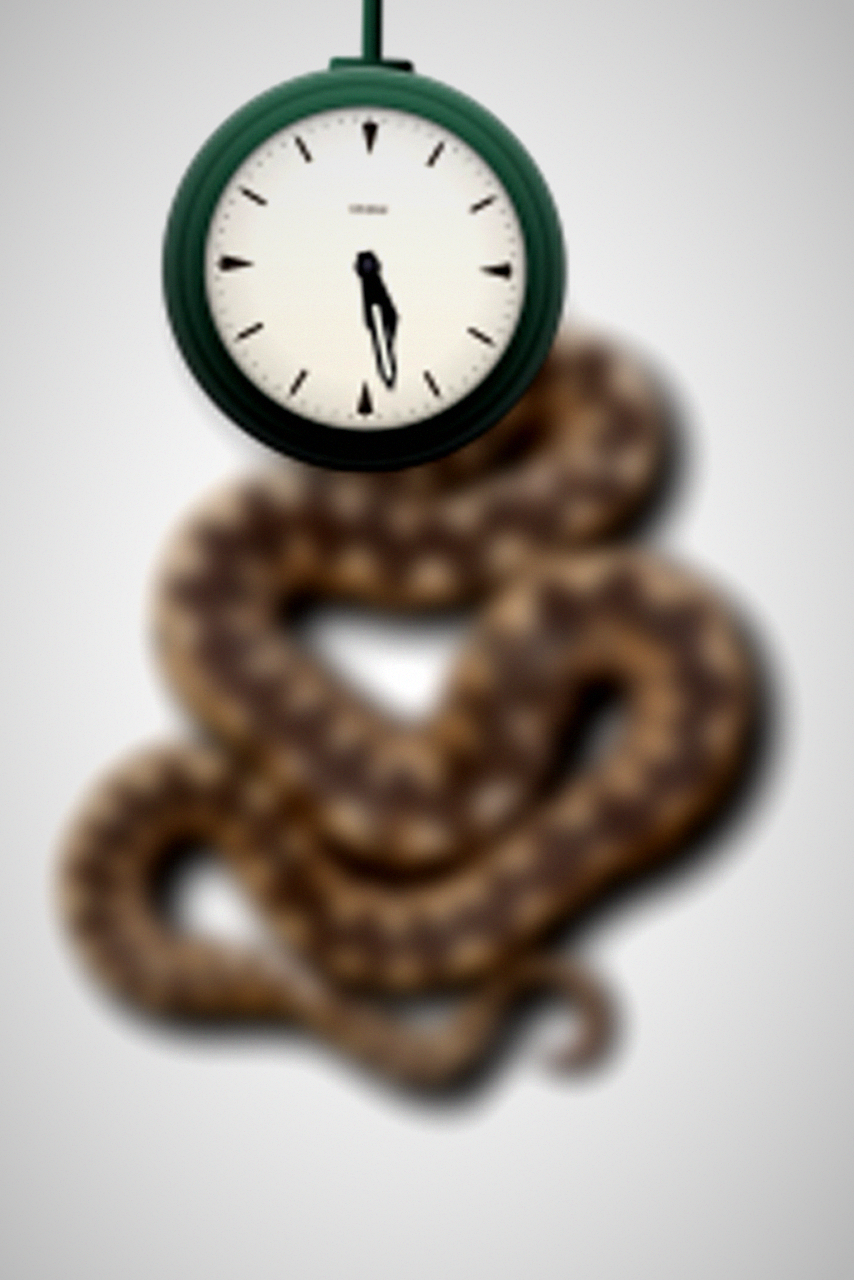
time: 5:28
